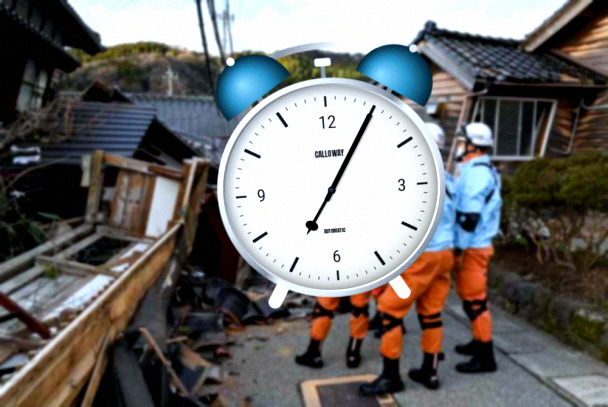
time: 7:05
